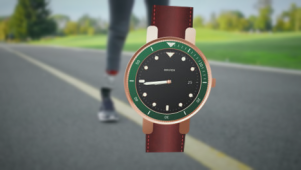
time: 8:44
